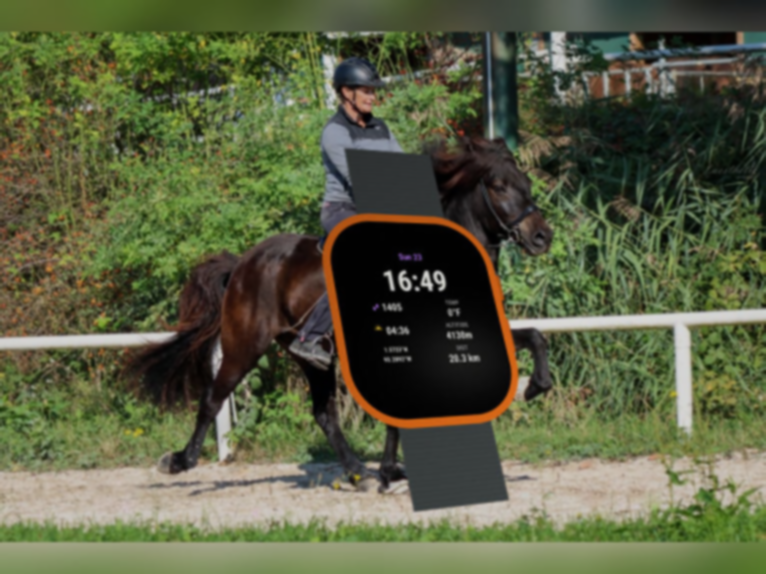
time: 16:49
